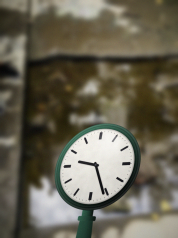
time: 9:26
